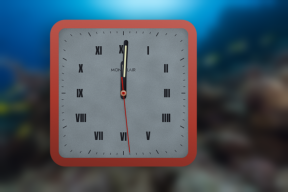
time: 12:00:29
